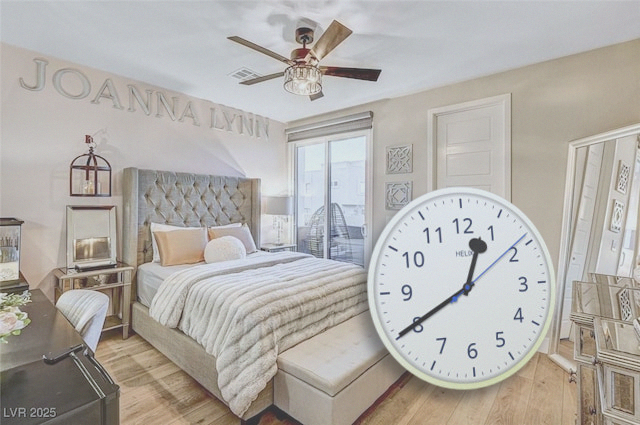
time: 12:40:09
